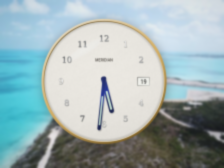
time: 5:31
